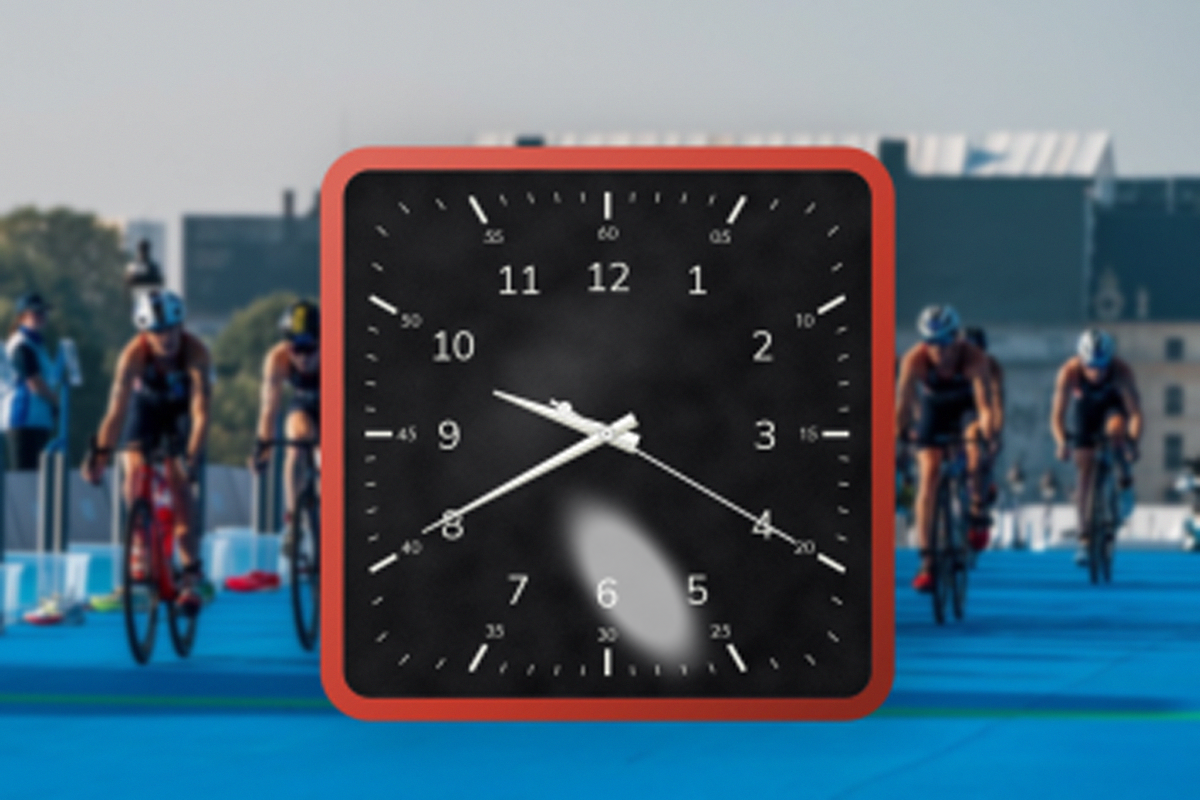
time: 9:40:20
